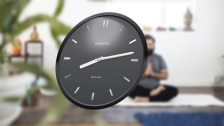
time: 8:13
